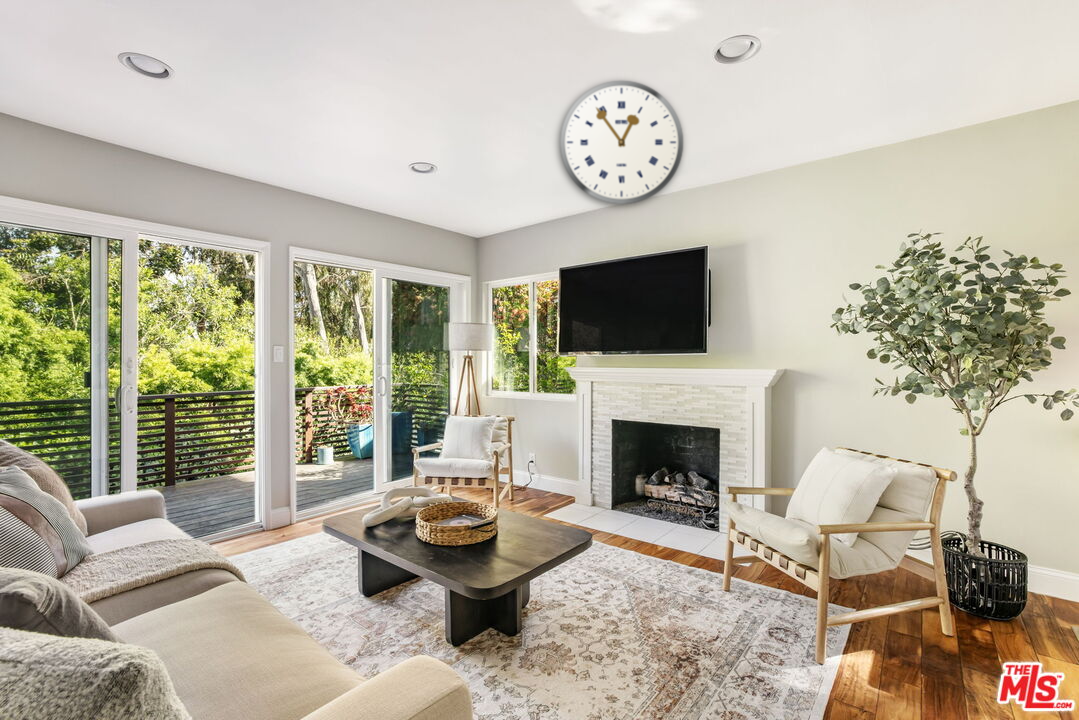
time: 12:54
